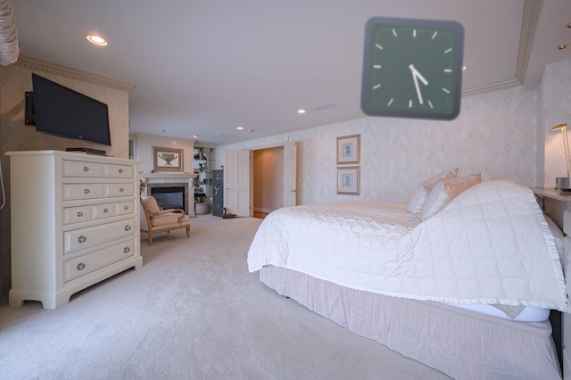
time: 4:27
